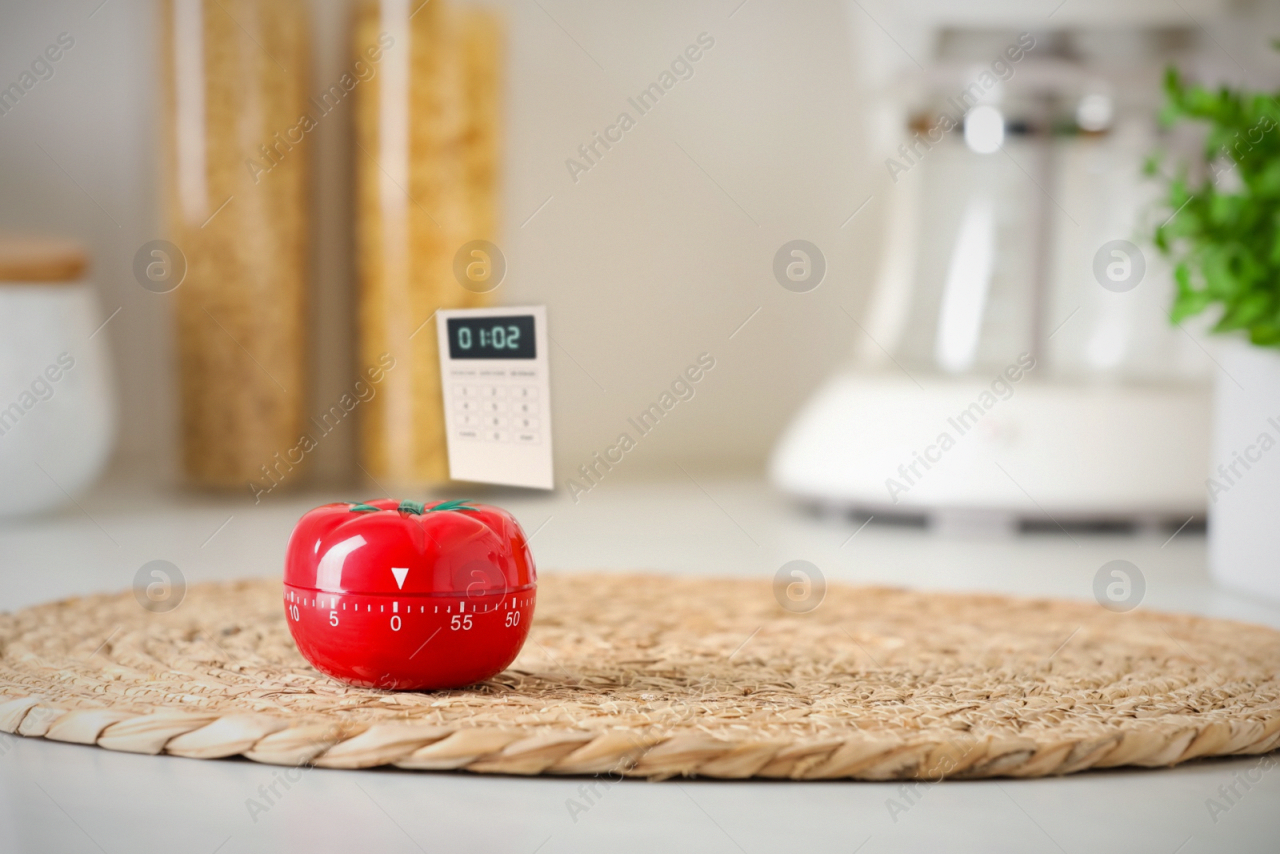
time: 1:02
